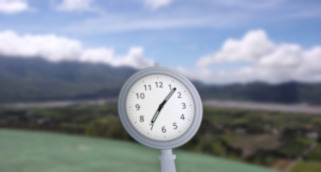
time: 7:07
